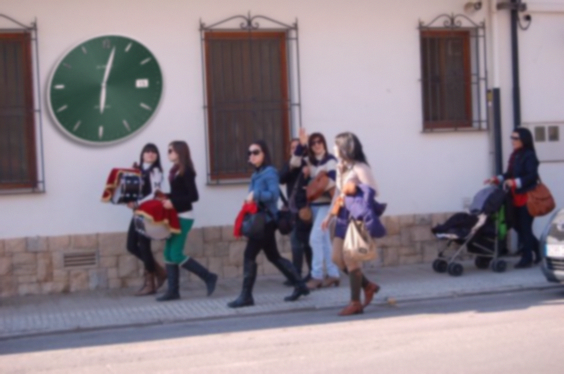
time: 6:02
